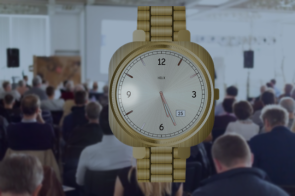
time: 5:26
